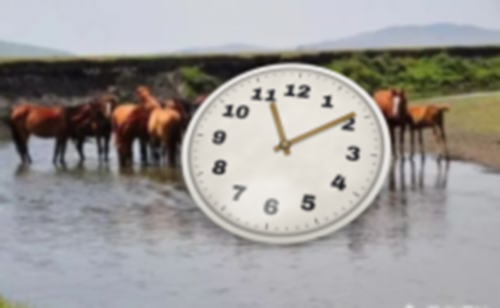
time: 11:09
